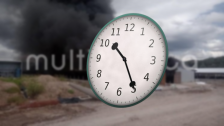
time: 10:25
